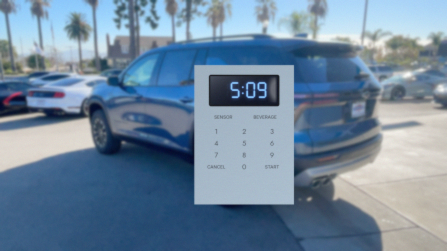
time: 5:09
